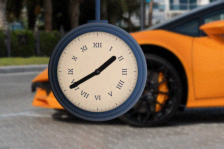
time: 1:40
